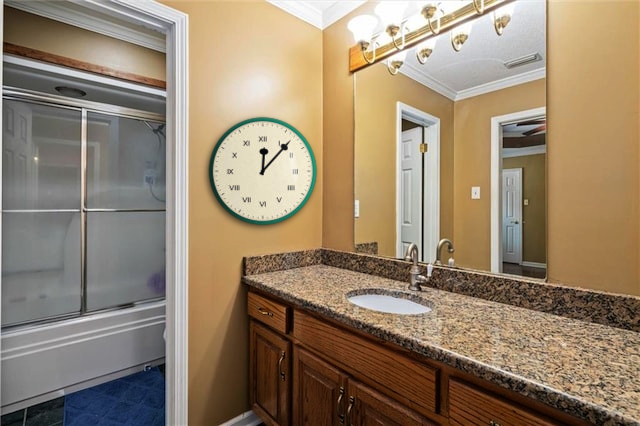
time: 12:07
